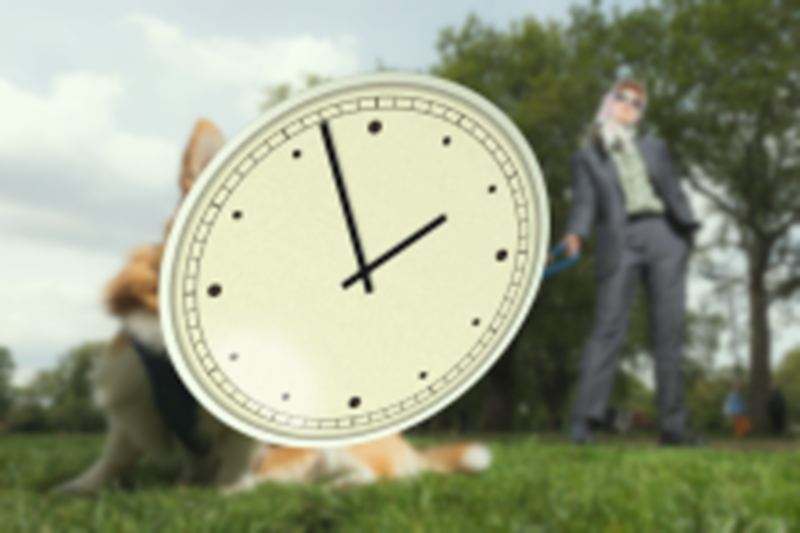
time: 1:57
